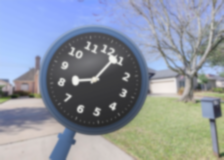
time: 8:03
